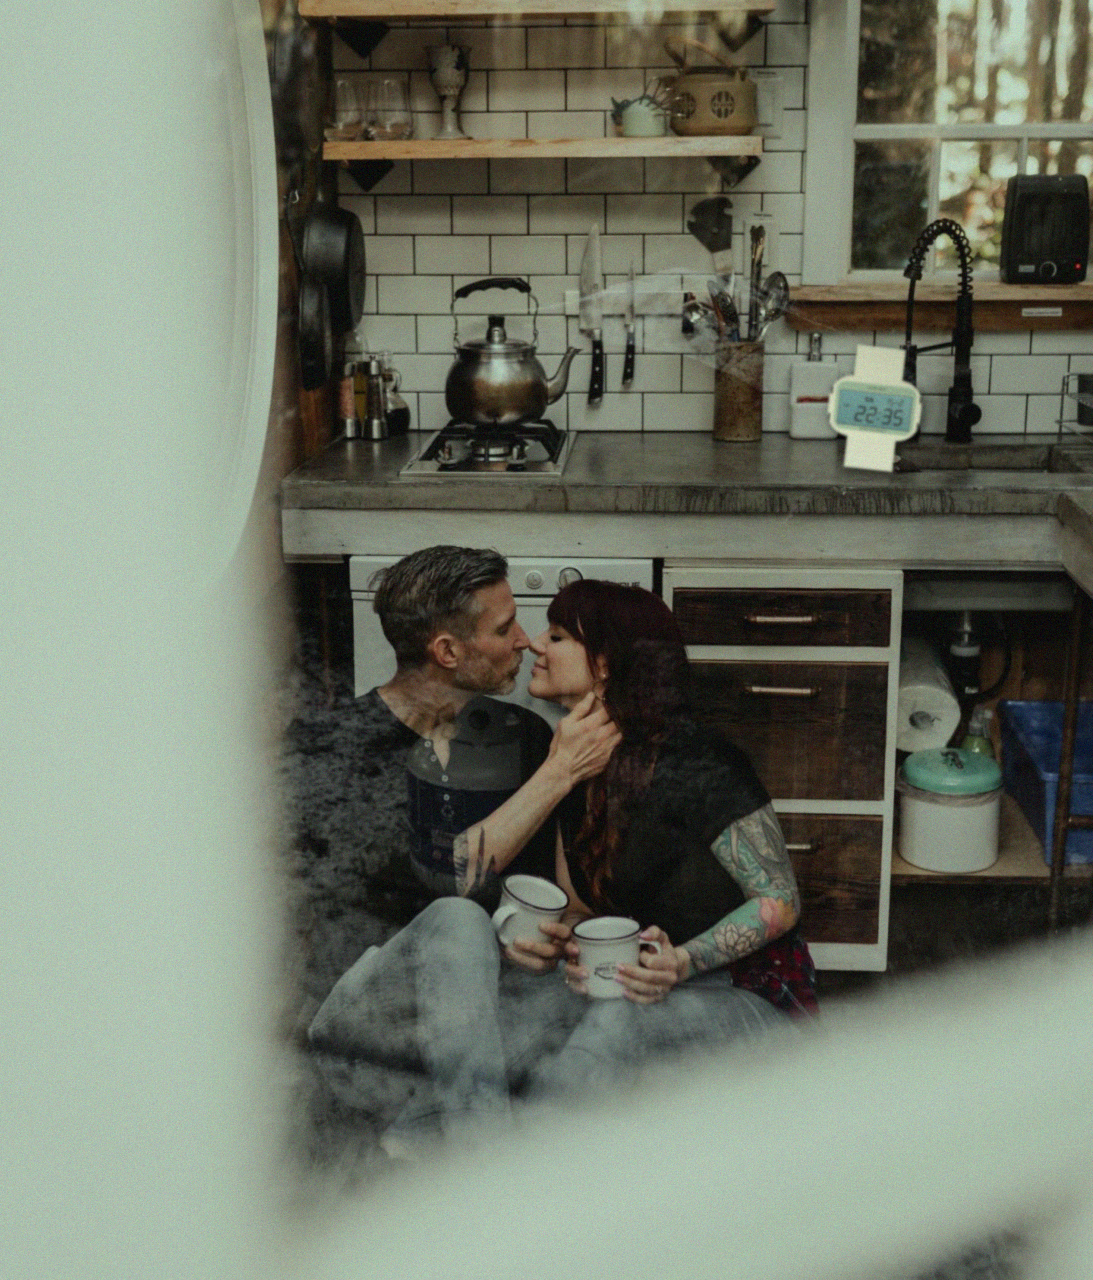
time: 22:35
